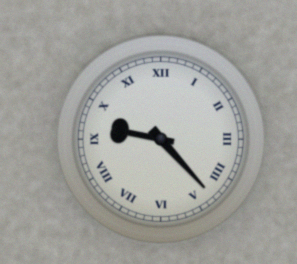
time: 9:23
